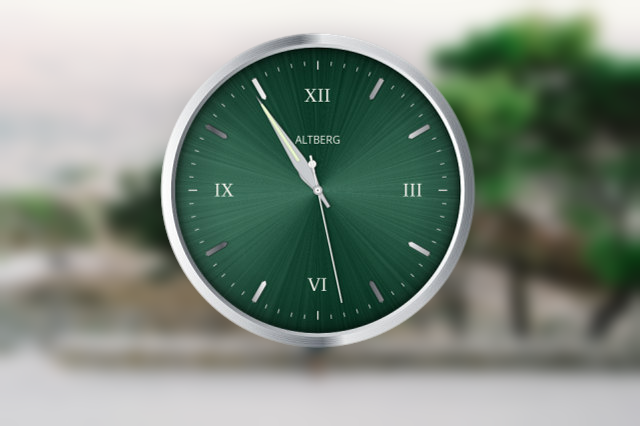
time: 10:54:28
